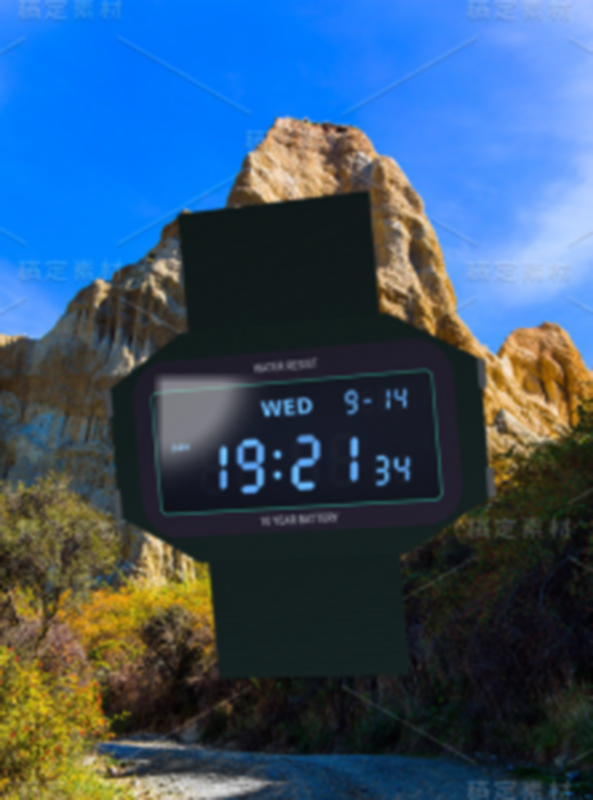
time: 19:21:34
